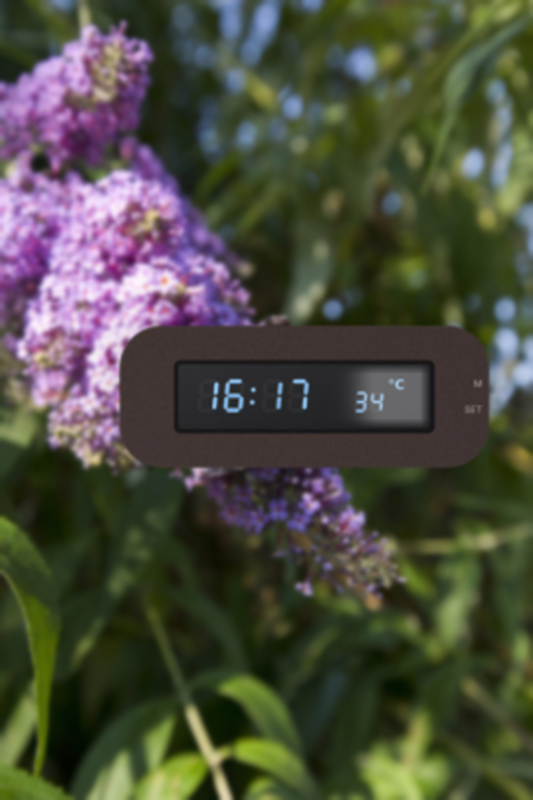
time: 16:17
